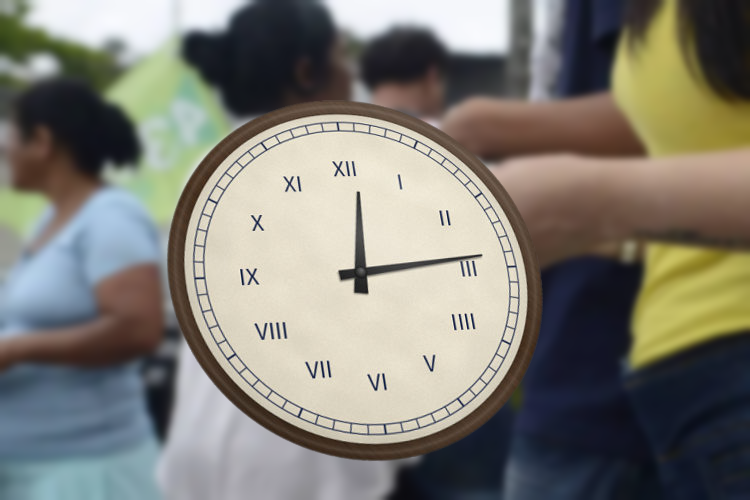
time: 12:14
